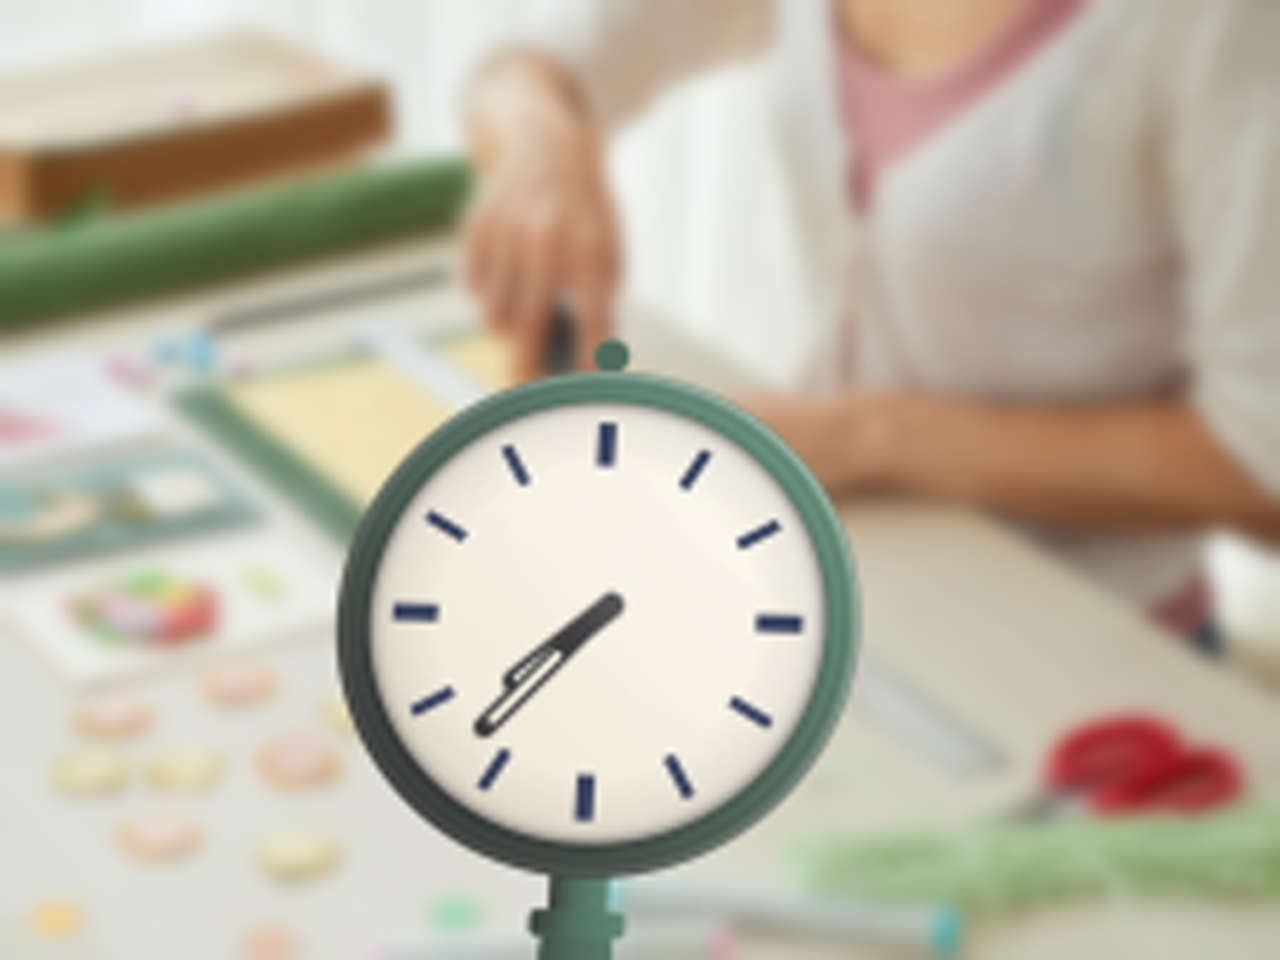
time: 7:37
